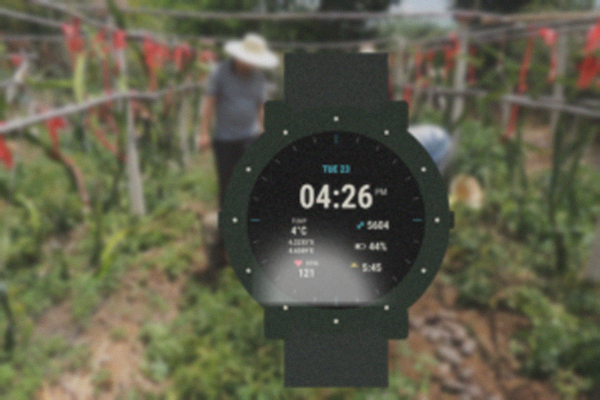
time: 4:26
